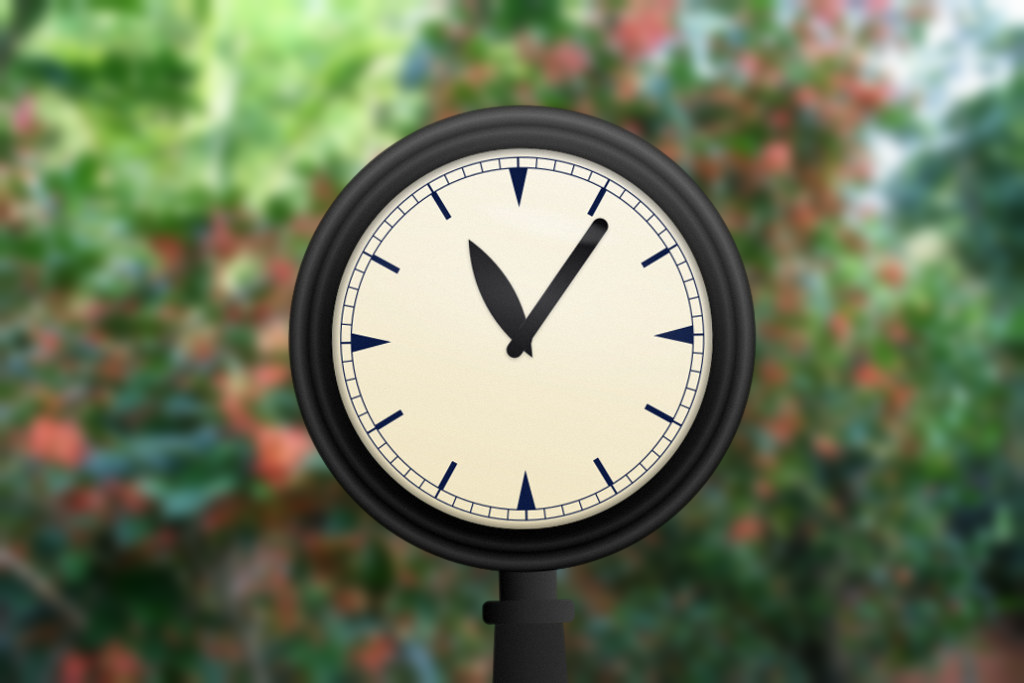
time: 11:06
